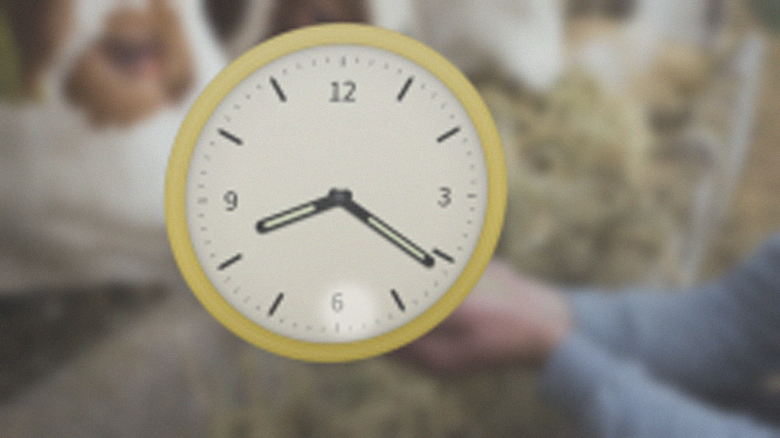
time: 8:21
